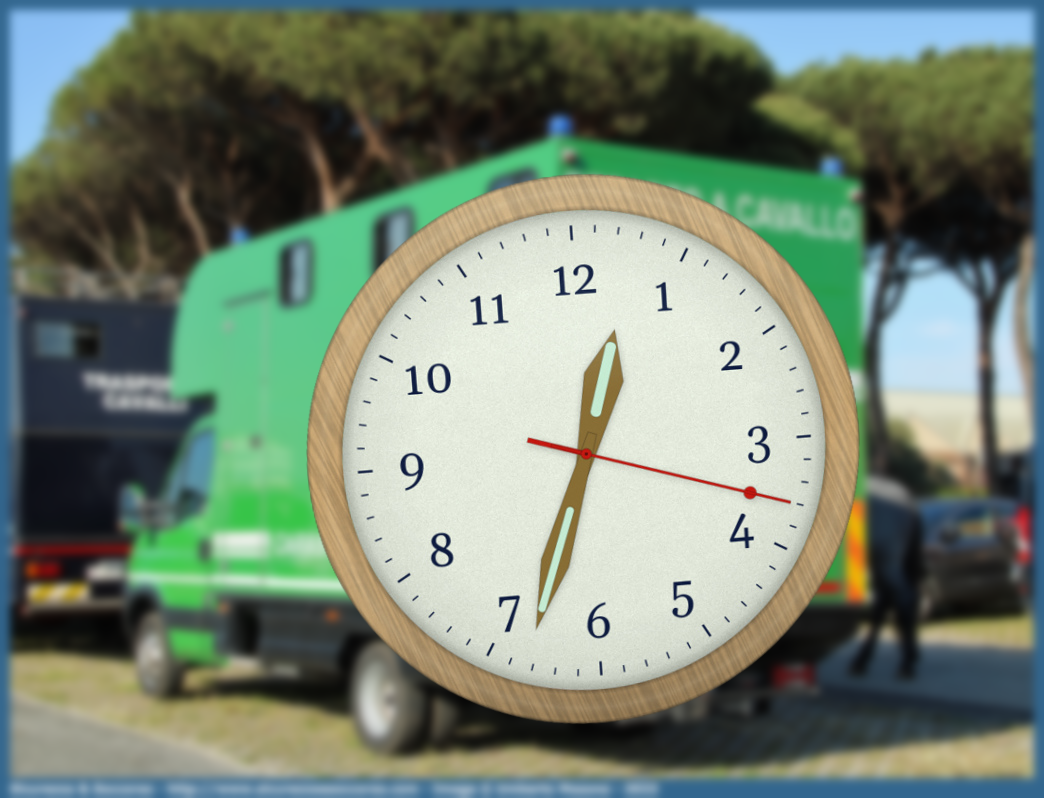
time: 12:33:18
